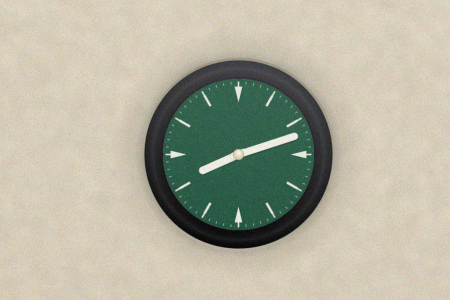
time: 8:12
